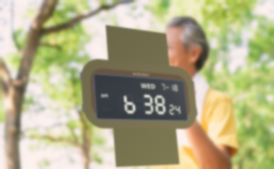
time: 6:38
